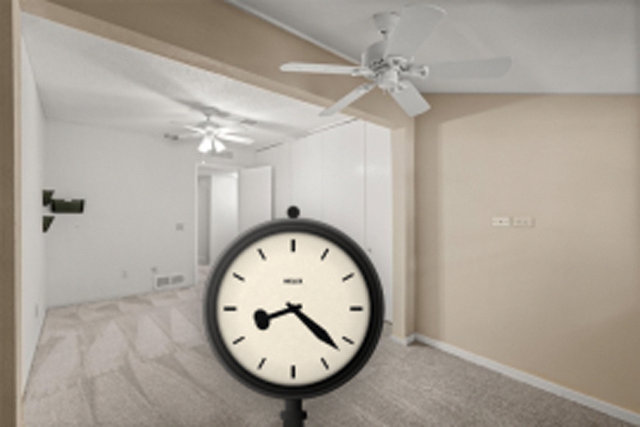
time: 8:22
